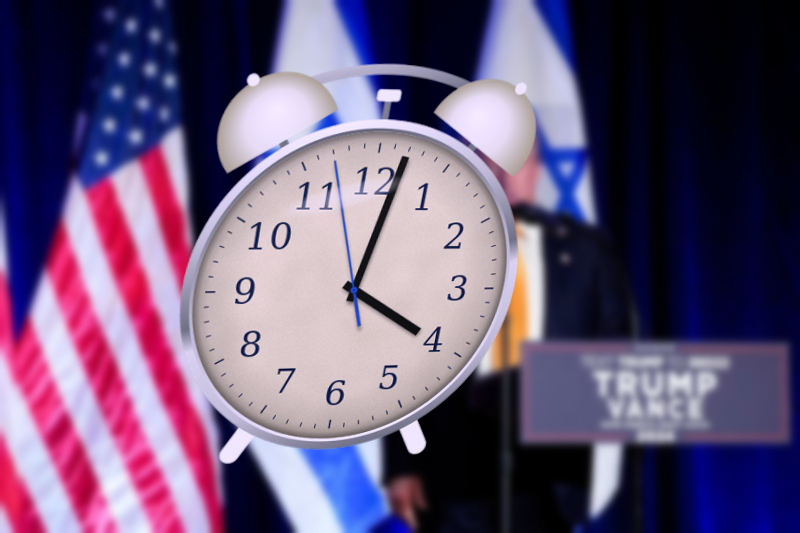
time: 4:01:57
